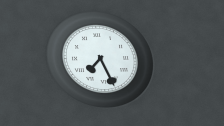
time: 7:27
